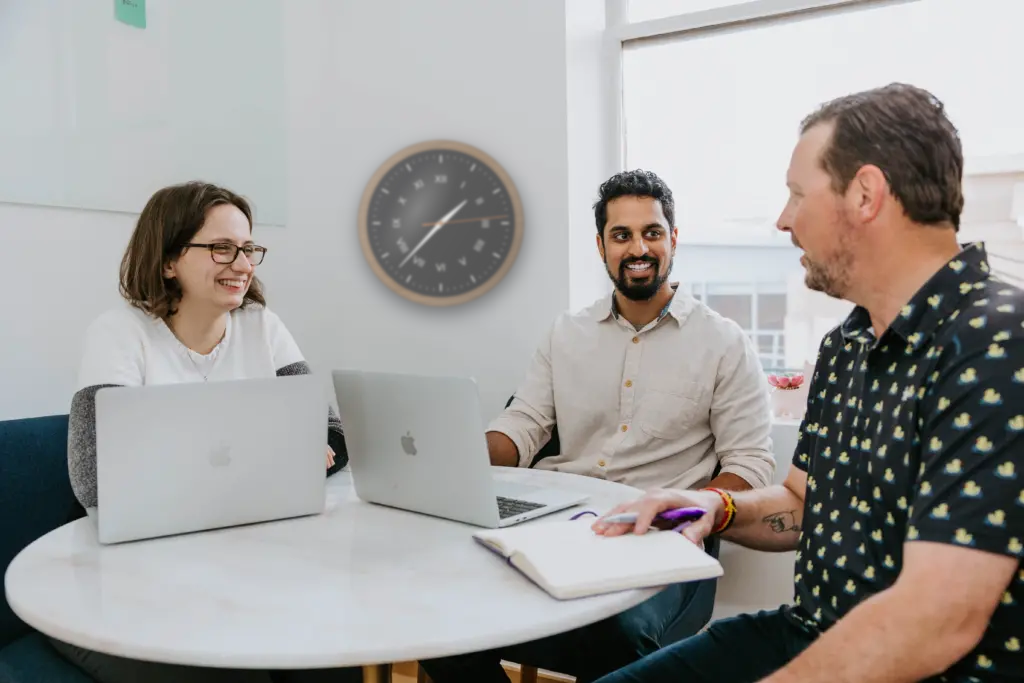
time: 1:37:14
